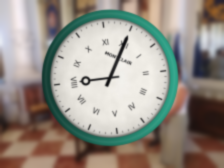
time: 8:00
